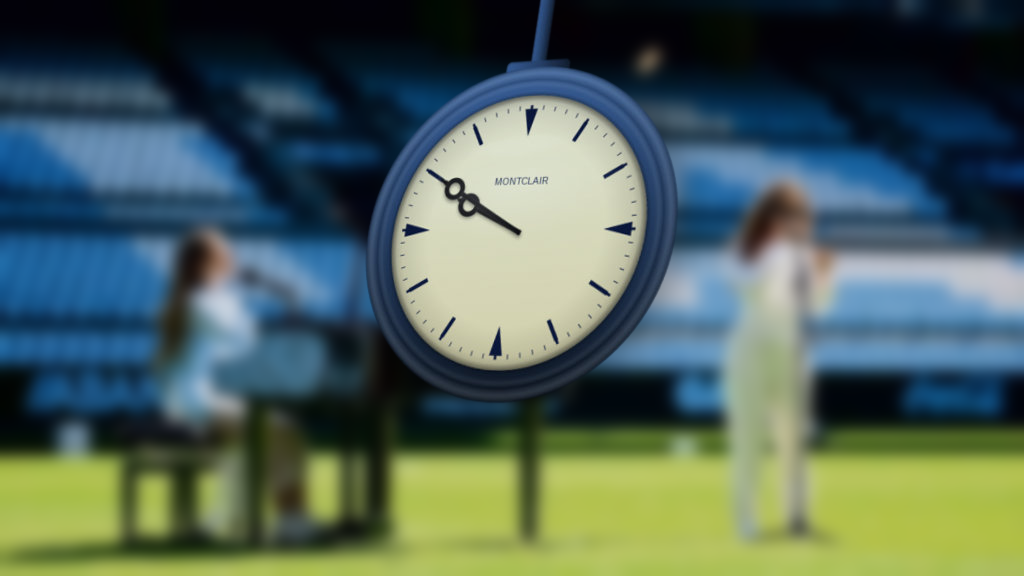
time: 9:50
